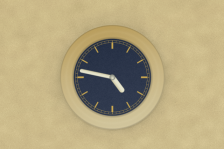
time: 4:47
